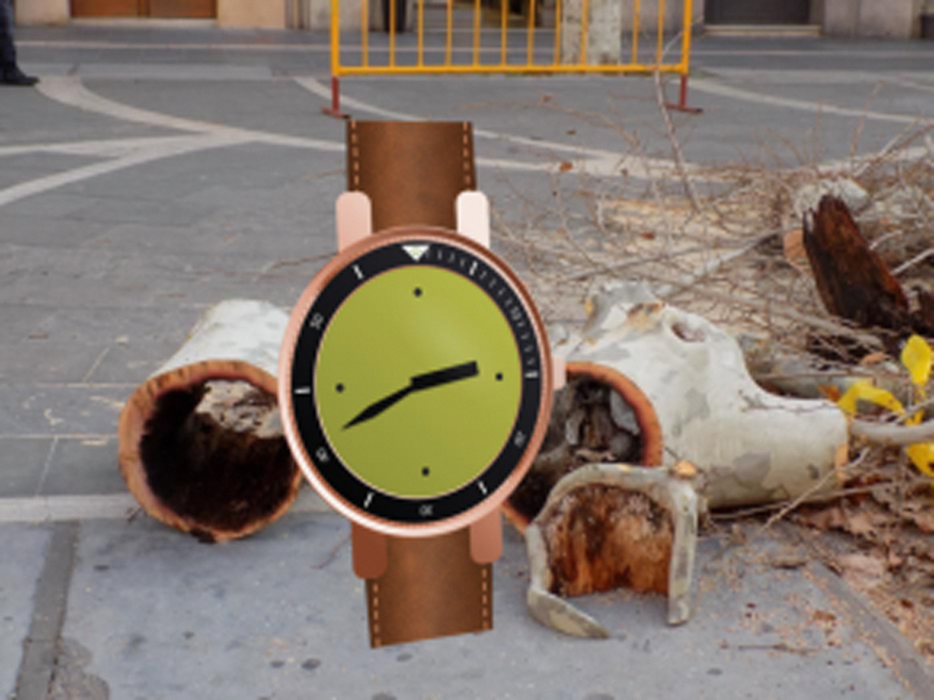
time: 2:41
